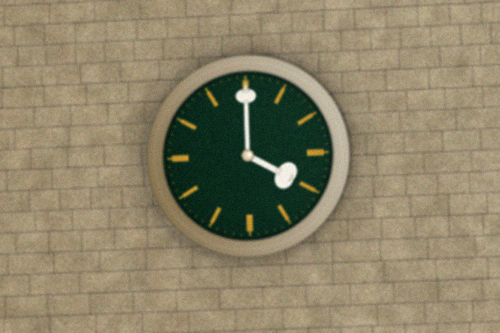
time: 4:00
